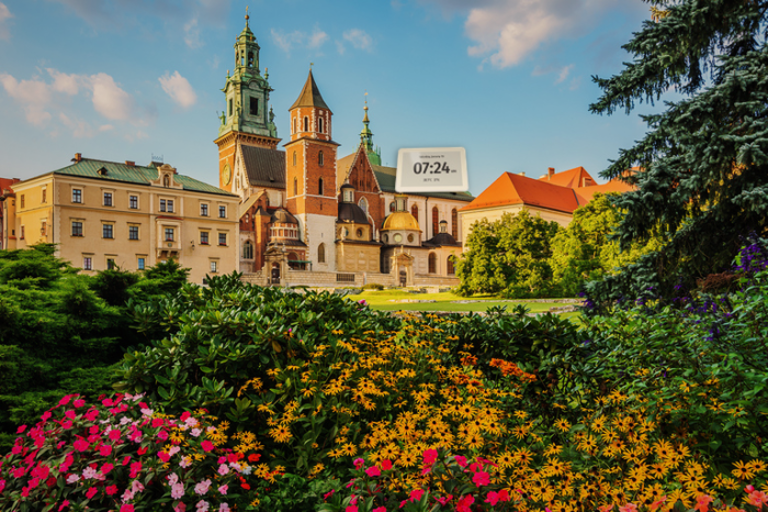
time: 7:24
